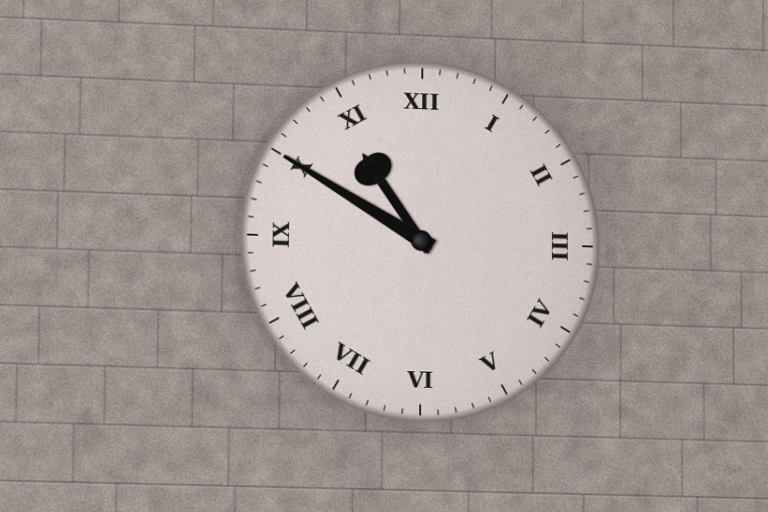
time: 10:50
